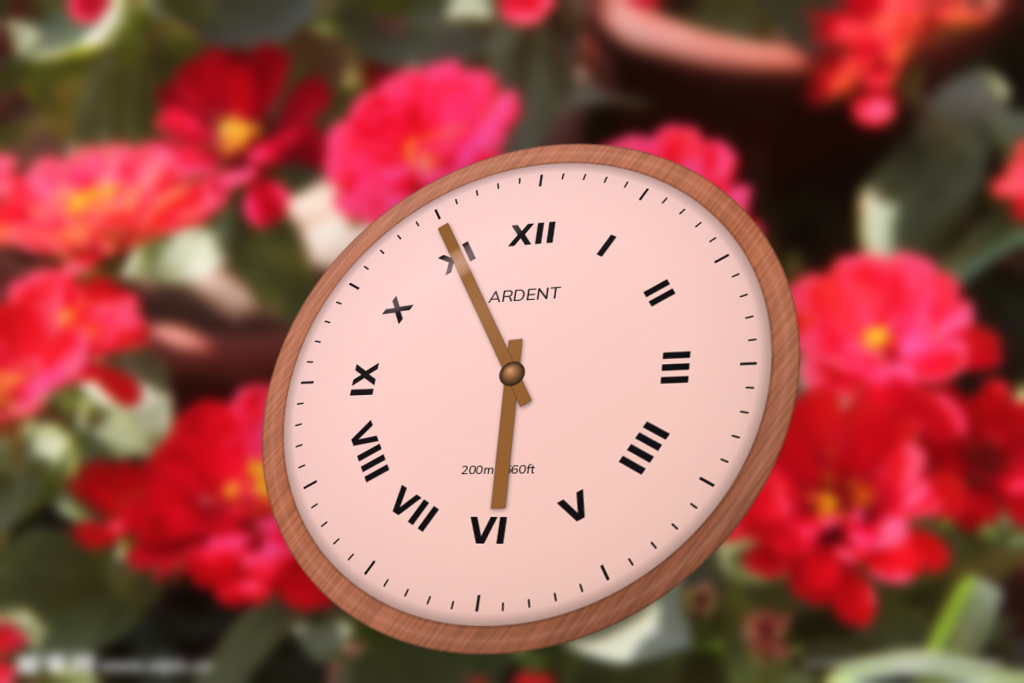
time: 5:55
